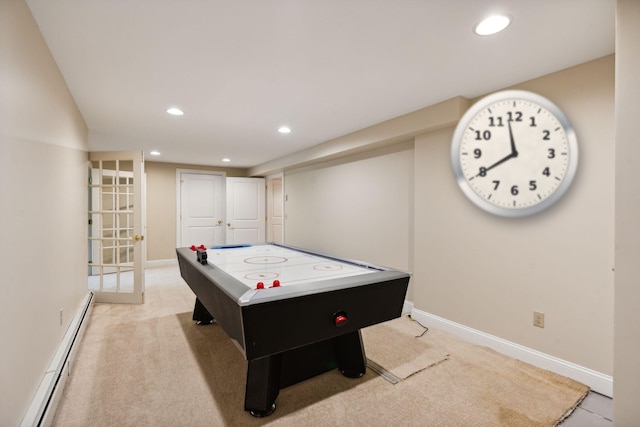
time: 11:40
